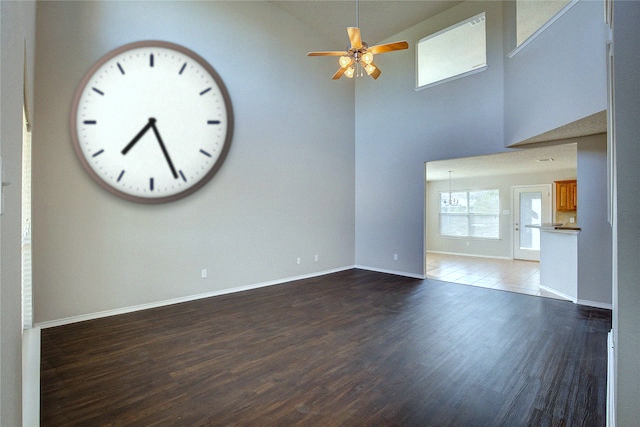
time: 7:26
